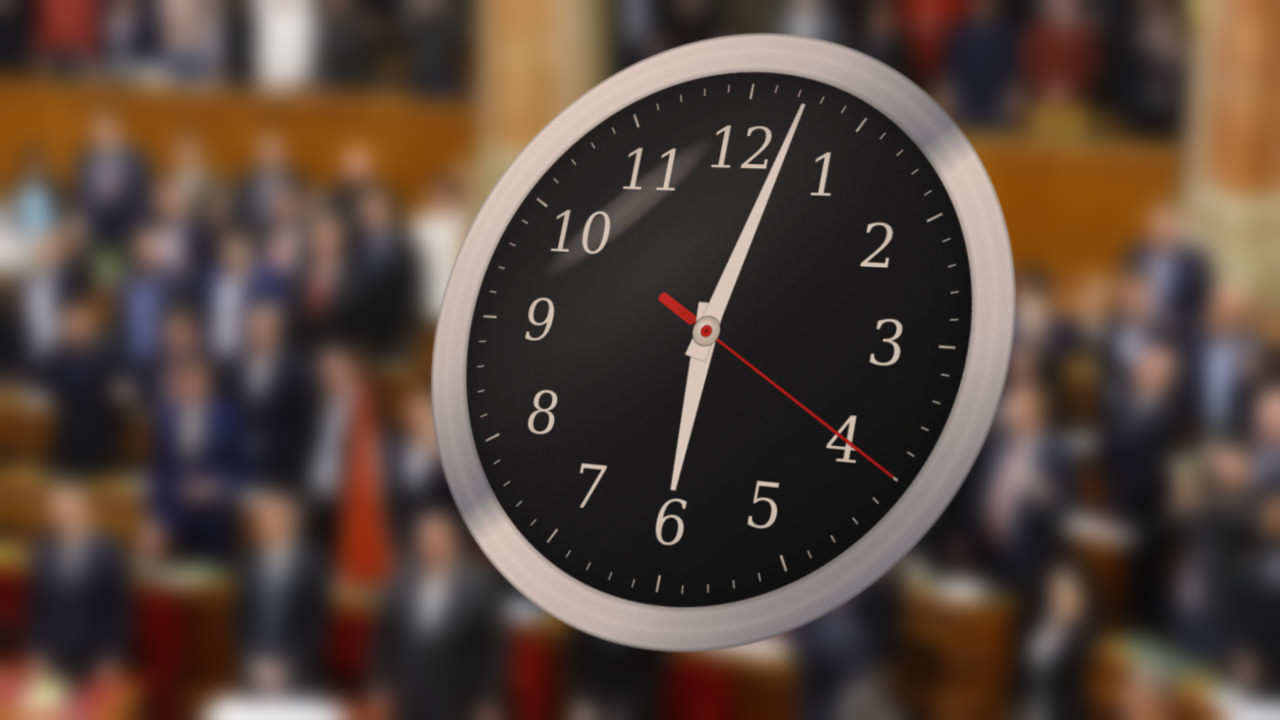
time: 6:02:20
